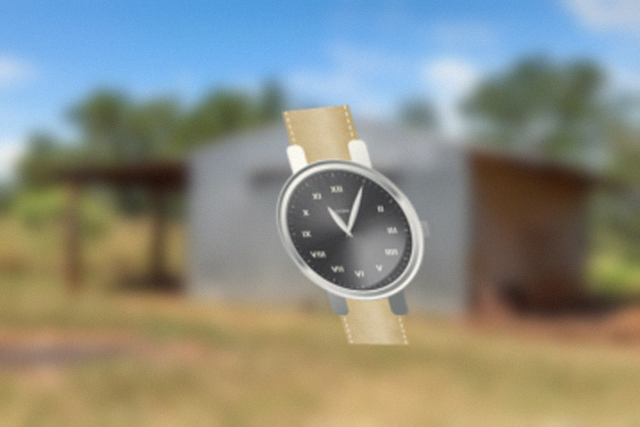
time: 11:05
